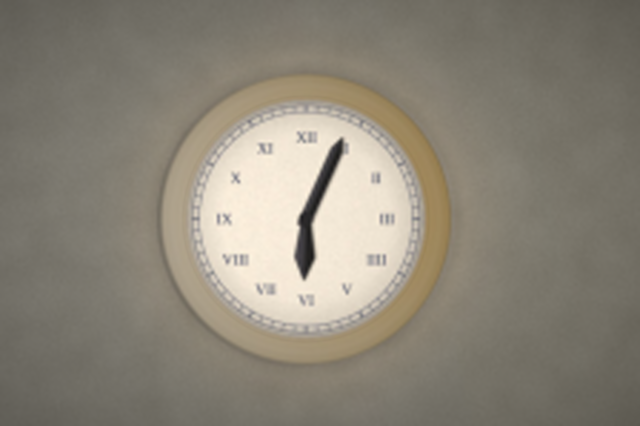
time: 6:04
